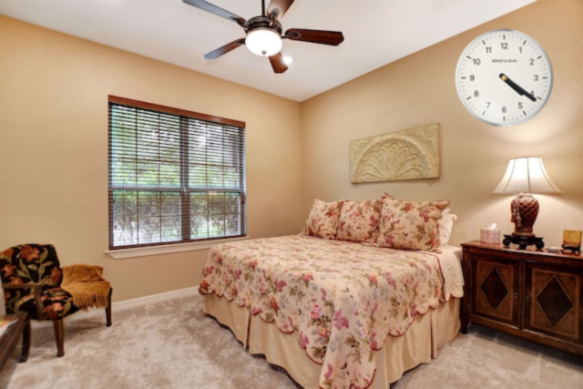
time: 4:21
